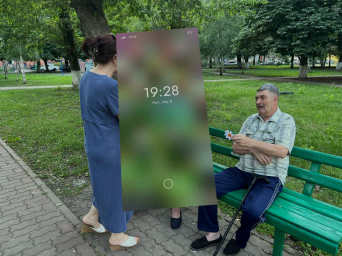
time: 19:28
